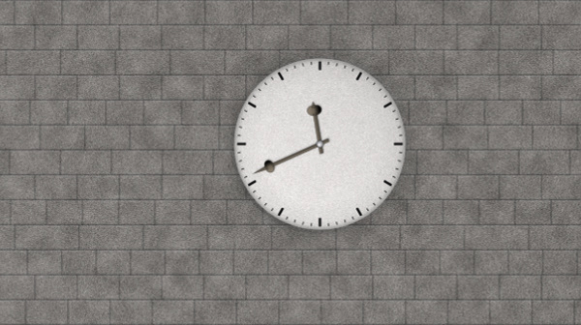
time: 11:41
